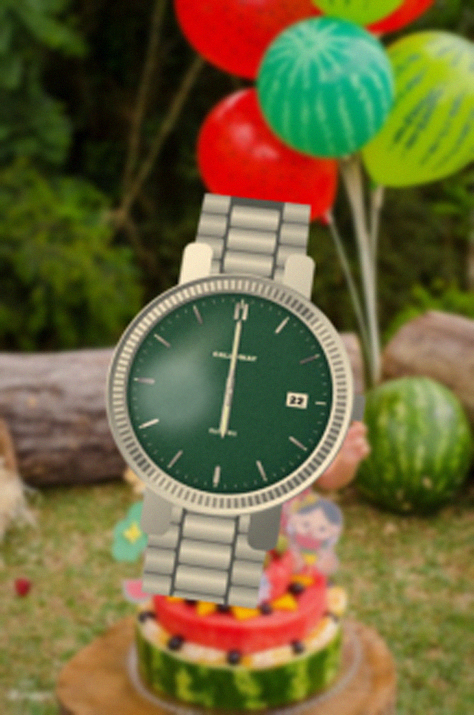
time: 6:00
